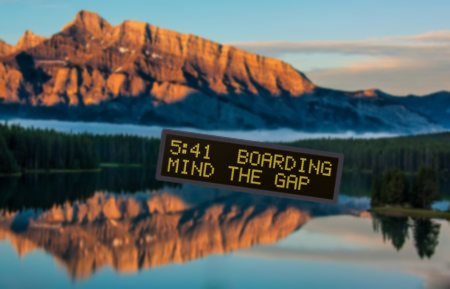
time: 5:41
